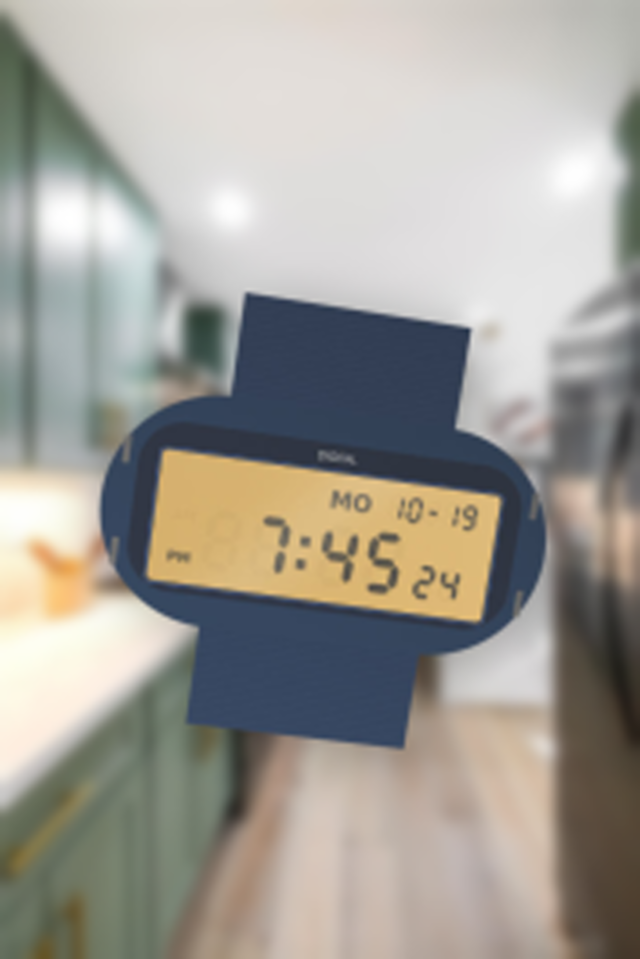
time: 7:45:24
